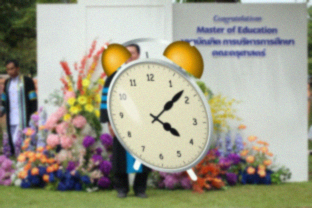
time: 4:08
